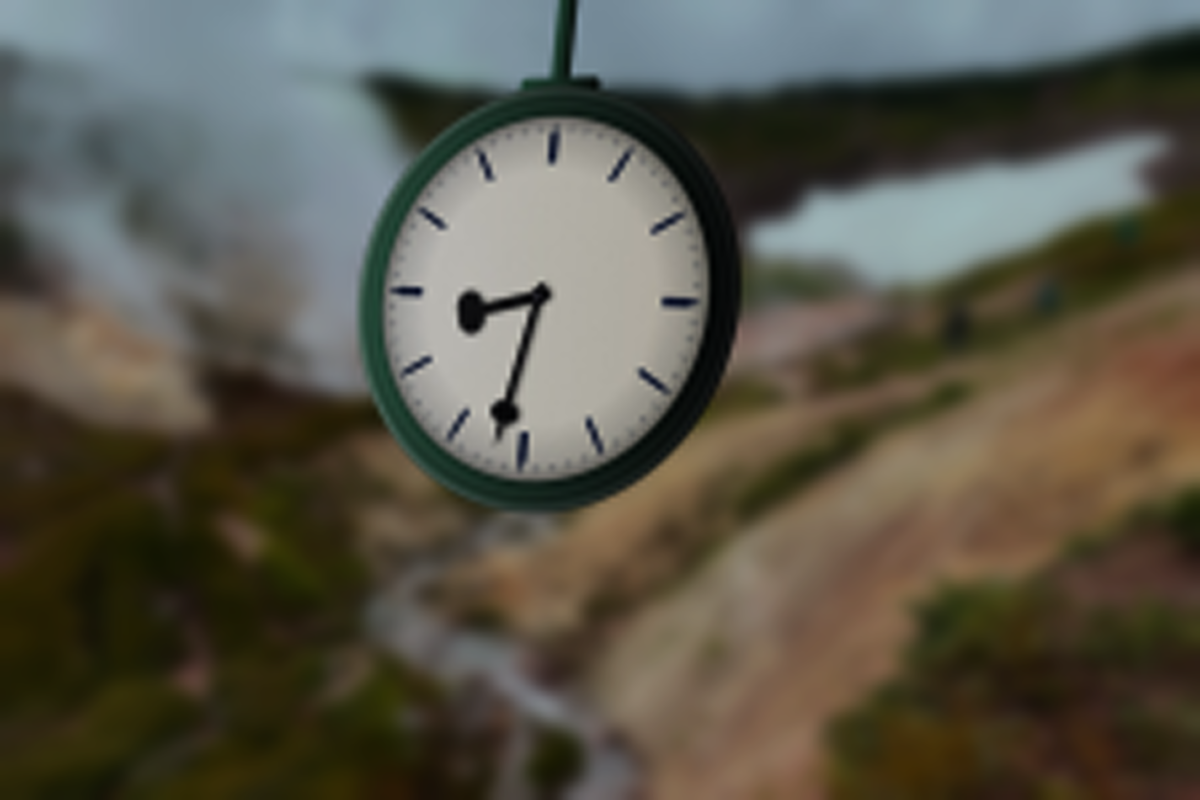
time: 8:32
